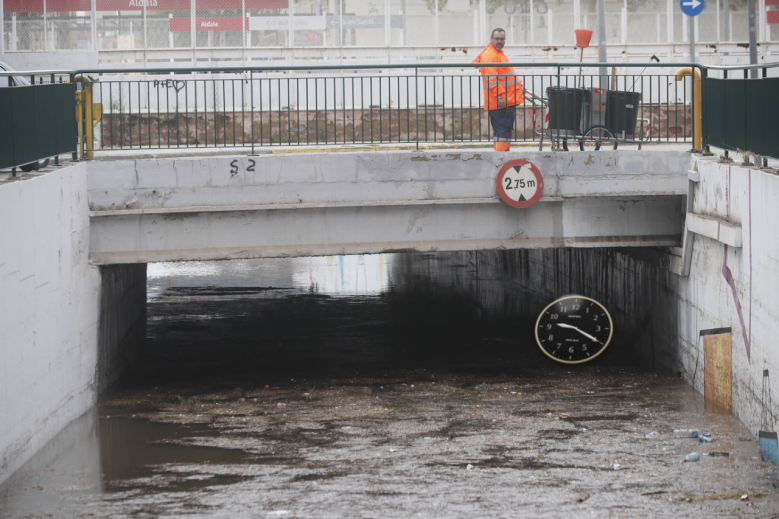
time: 9:20
